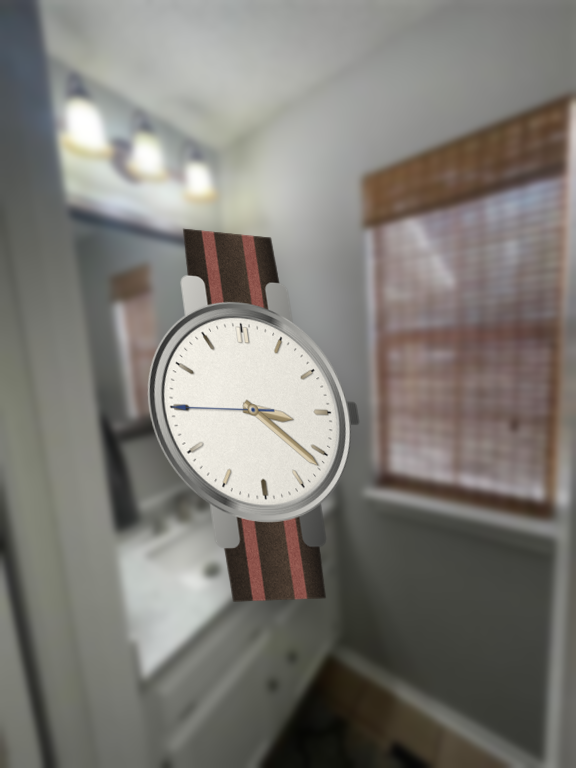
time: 3:21:45
